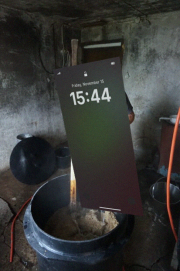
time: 15:44
